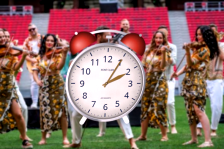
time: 2:05
